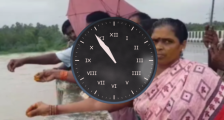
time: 10:54
